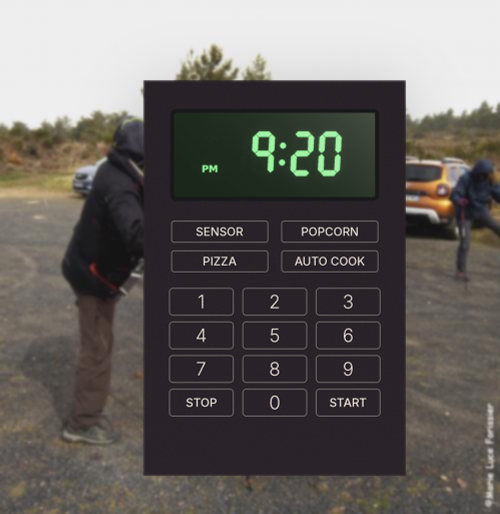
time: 9:20
